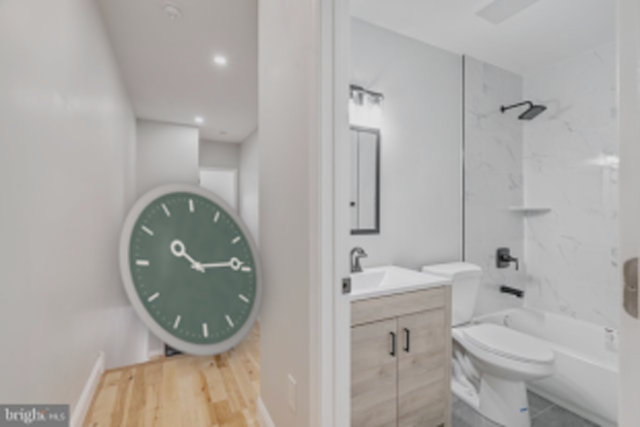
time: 10:14
